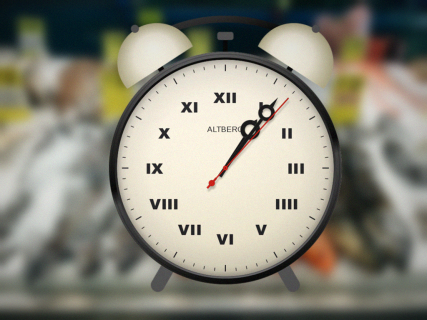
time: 1:06:07
